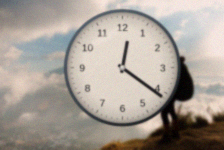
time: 12:21
